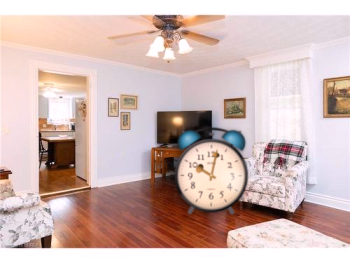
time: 10:02
